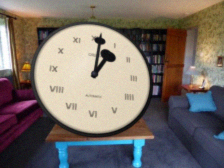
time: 1:01
